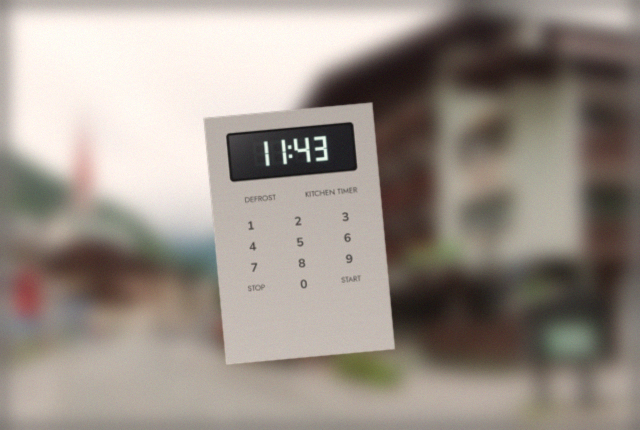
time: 11:43
